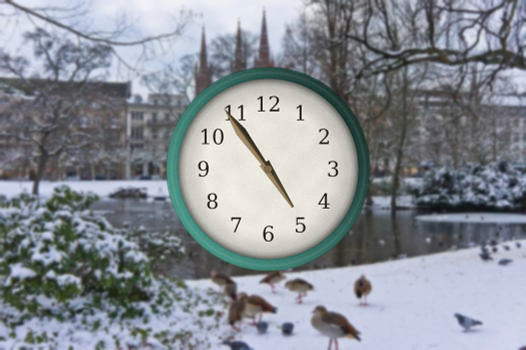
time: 4:54
